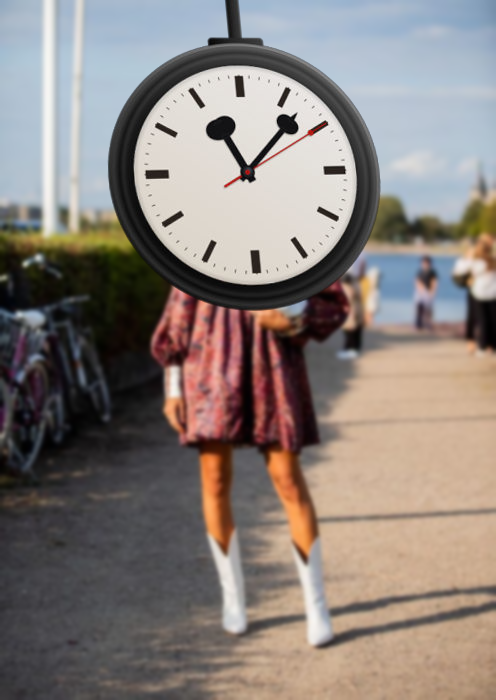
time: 11:07:10
